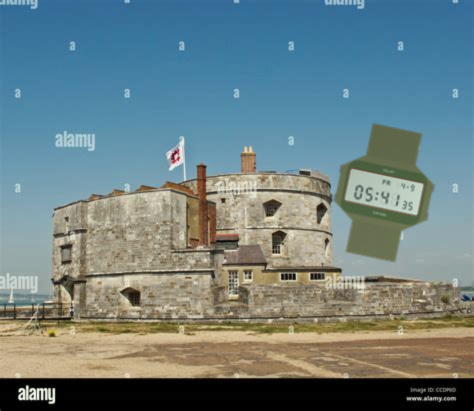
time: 5:41
